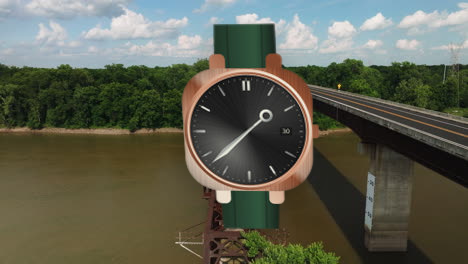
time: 1:38
